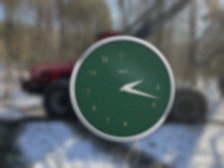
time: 2:18
